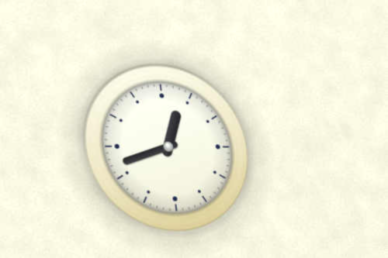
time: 12:42
